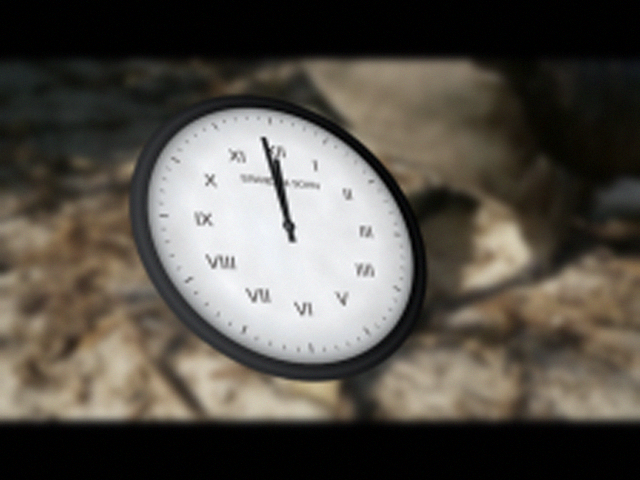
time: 11:59
